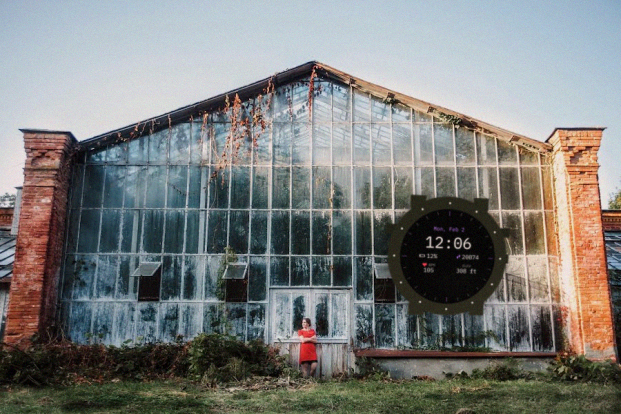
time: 12:06
